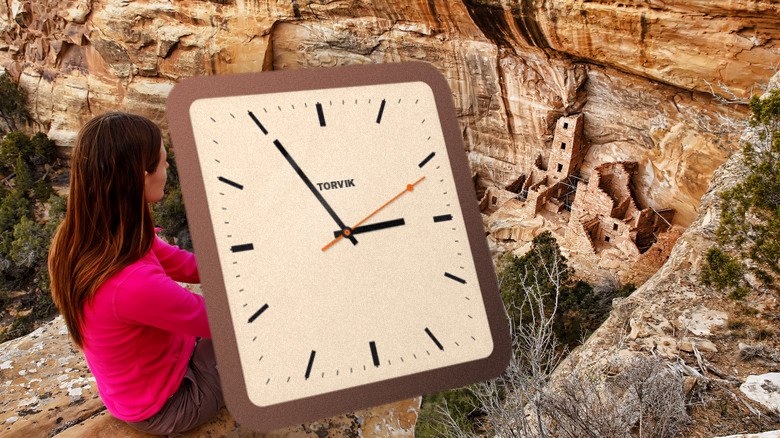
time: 2:55:11
